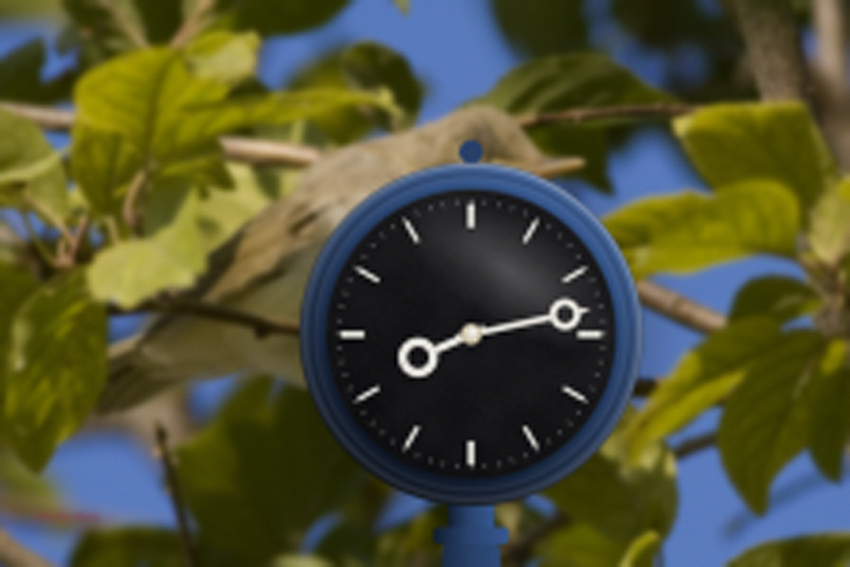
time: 8:13
